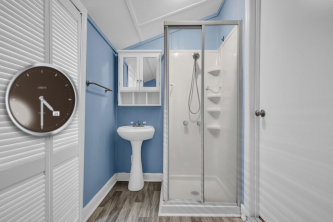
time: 4:30
